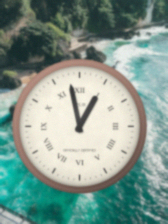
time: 12:58
